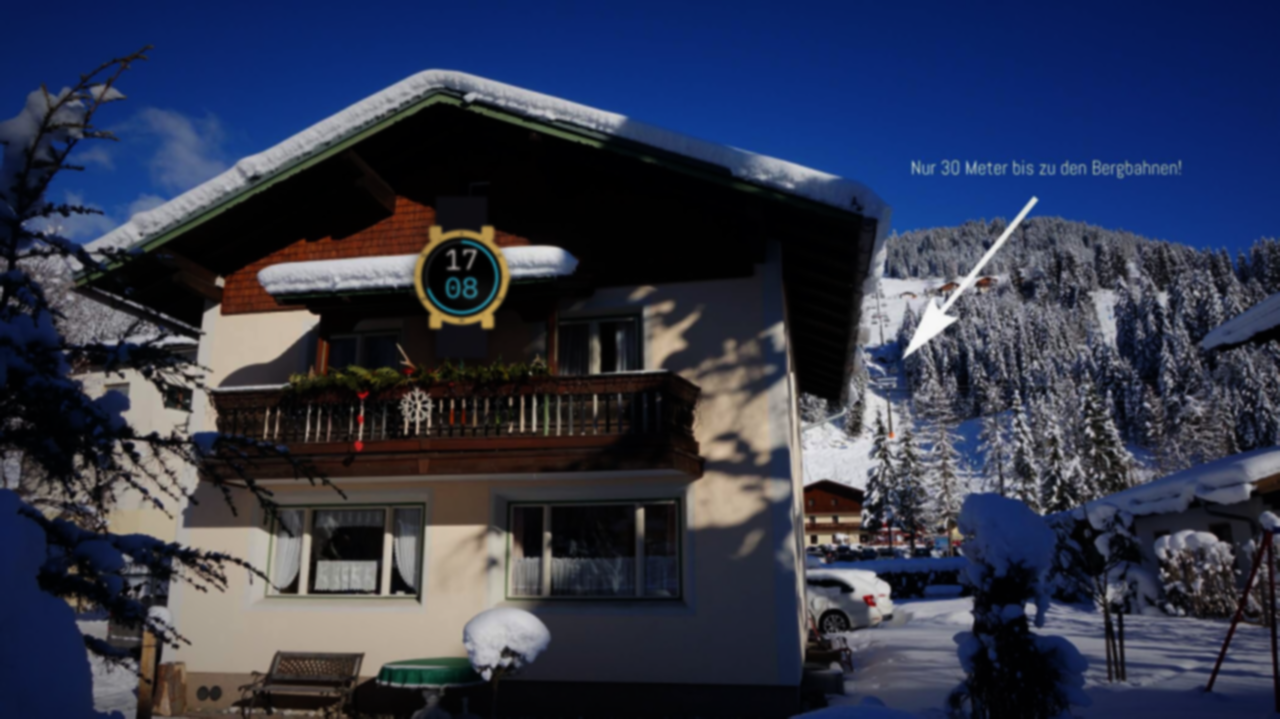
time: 17:08
